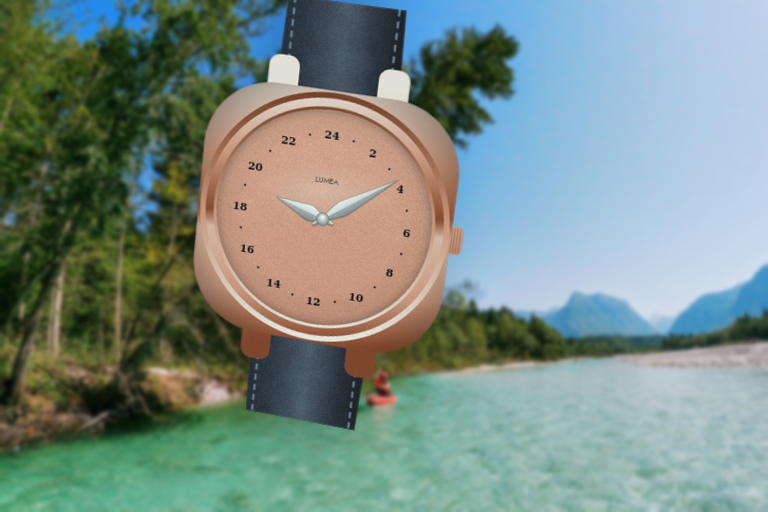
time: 19:09
